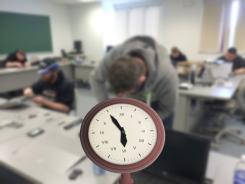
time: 5:55
